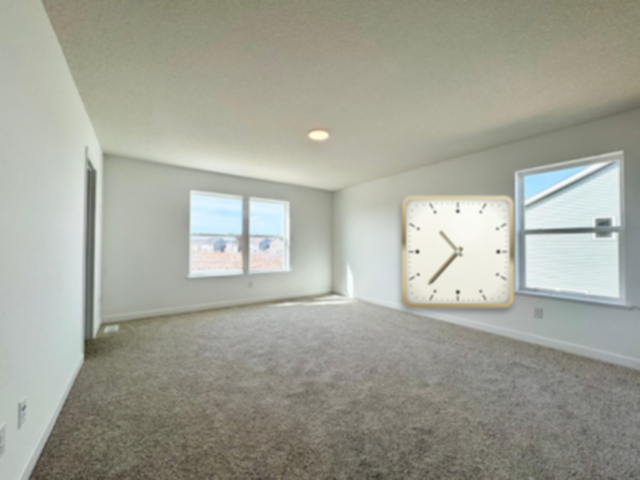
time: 10:37
